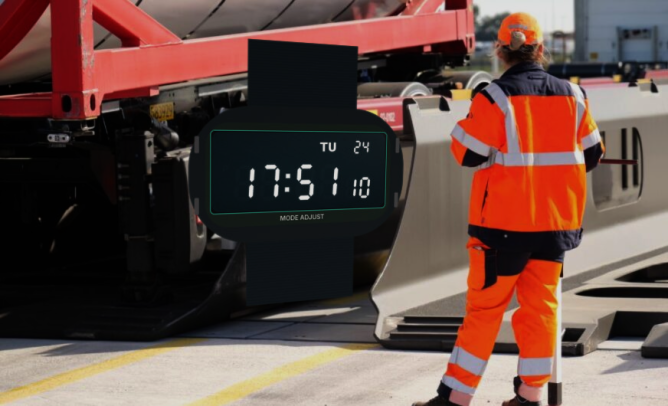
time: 17:51:10
